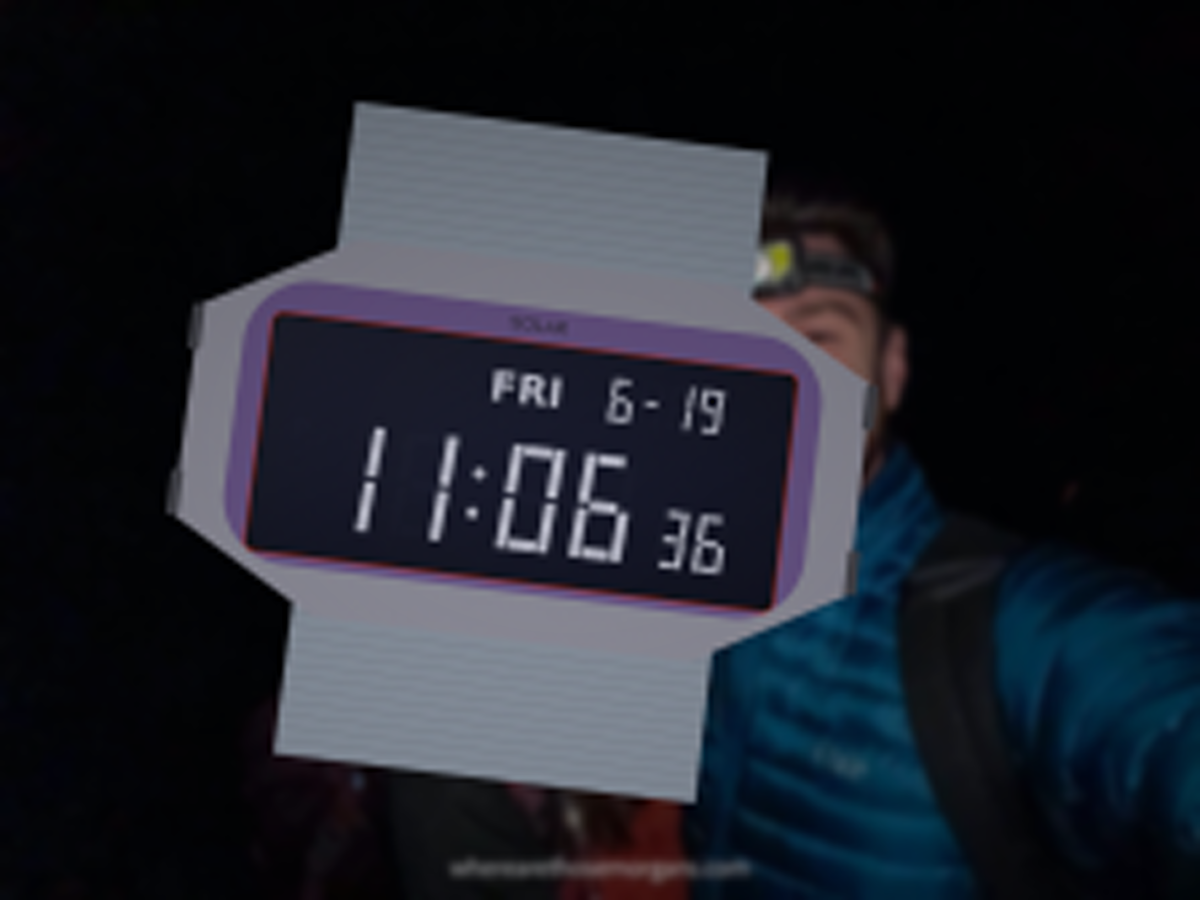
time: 11:06:36
